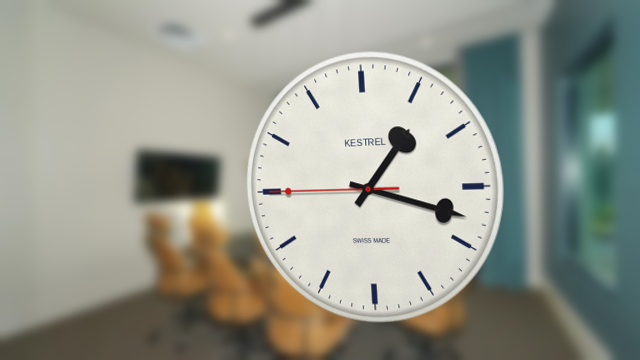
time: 1:17:45
